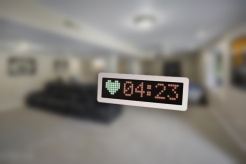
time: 4:23
